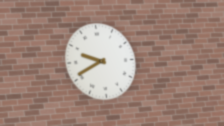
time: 9:41
